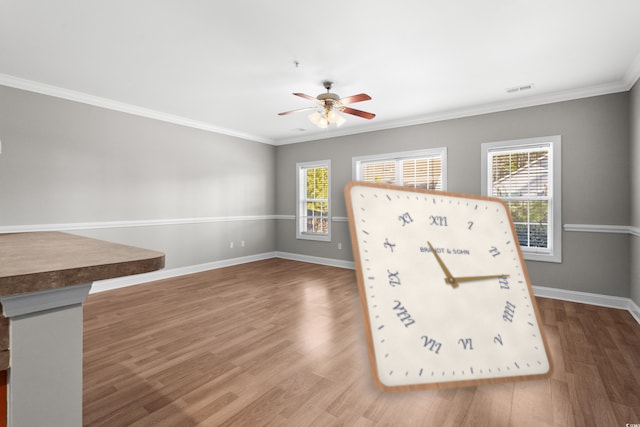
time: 11:14
